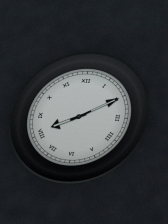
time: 8:10
